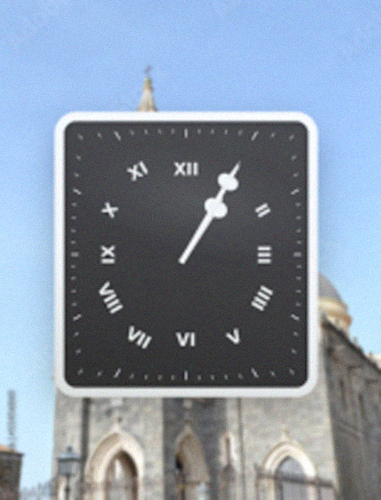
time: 1:05
